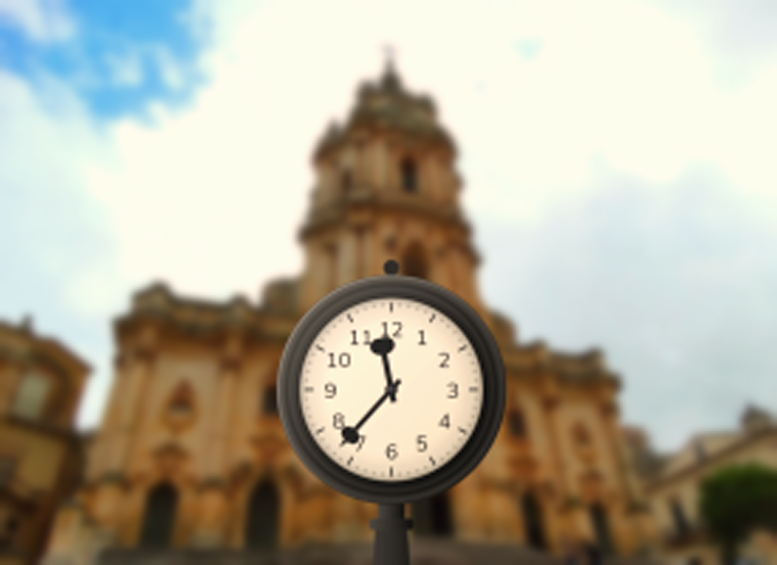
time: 11:37
